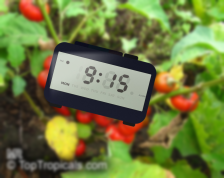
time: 9:15
